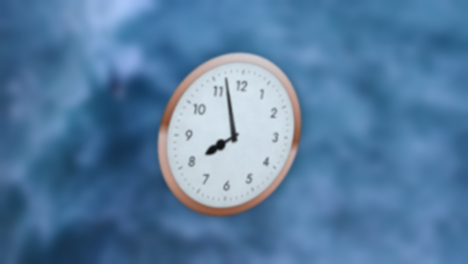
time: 7:57
